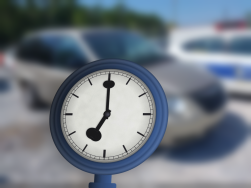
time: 7:00
